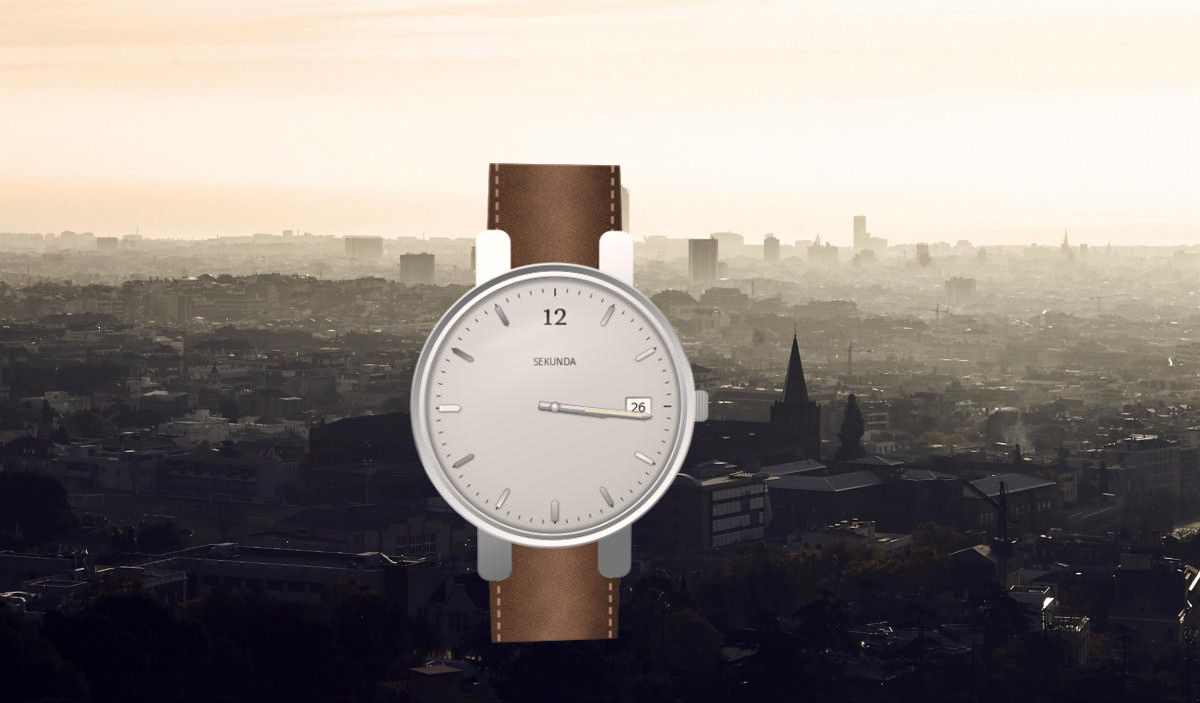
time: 3:16
